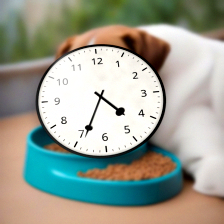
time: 4:34
